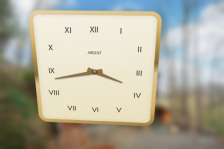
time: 3:43
